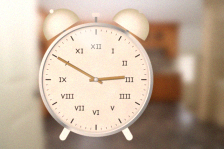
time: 2:50
